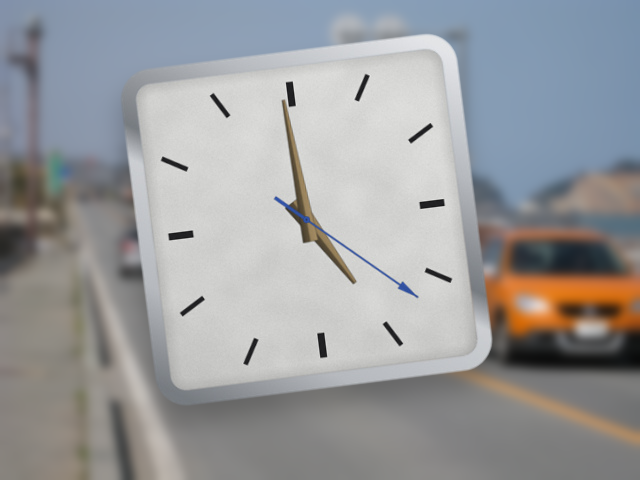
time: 4:59:22
